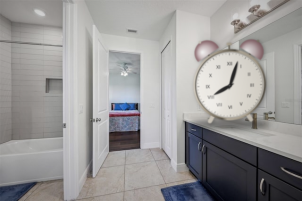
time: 8:03
